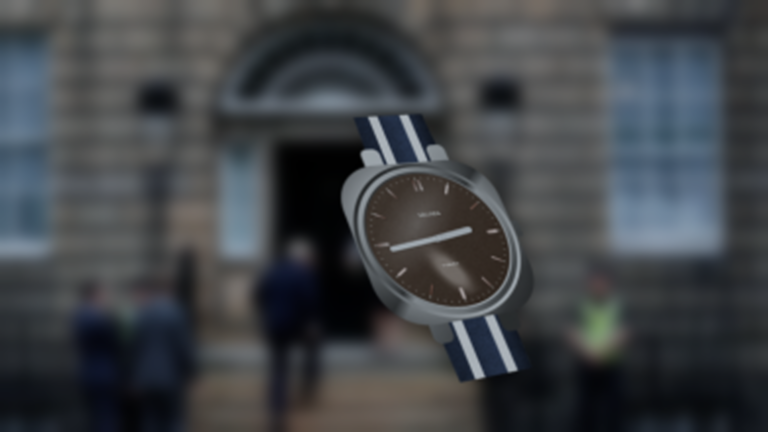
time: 2:44
